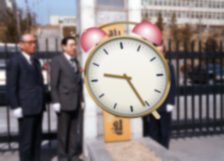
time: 9:26
